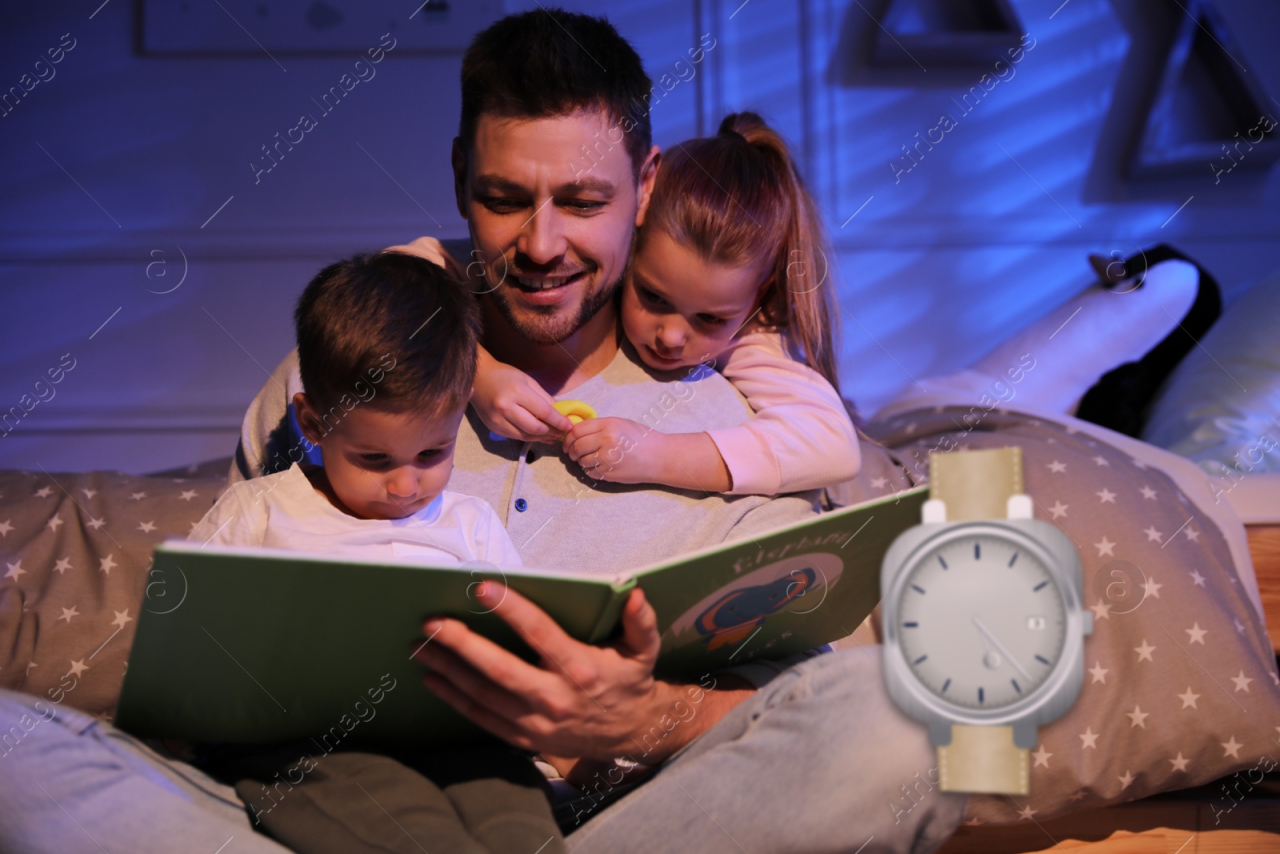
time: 5:23
